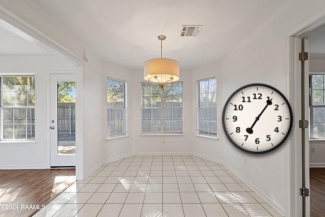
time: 7:06
